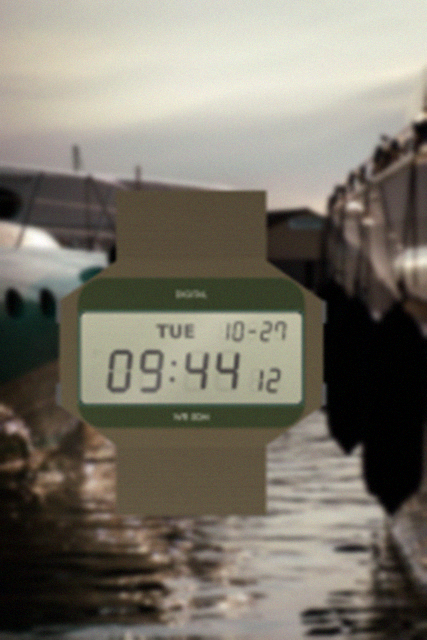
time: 9:44:12
